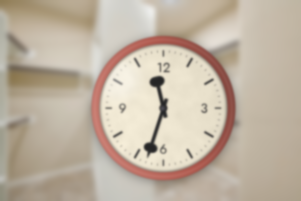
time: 11:33
